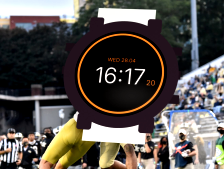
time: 16:17:20
